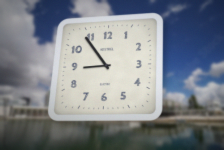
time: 8:54
